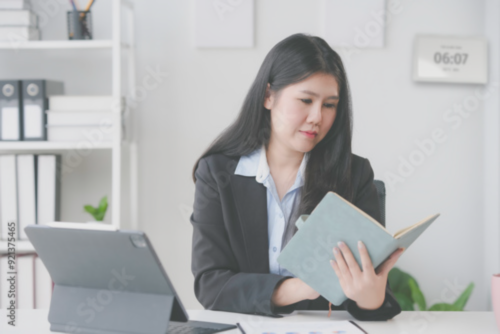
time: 6:07
